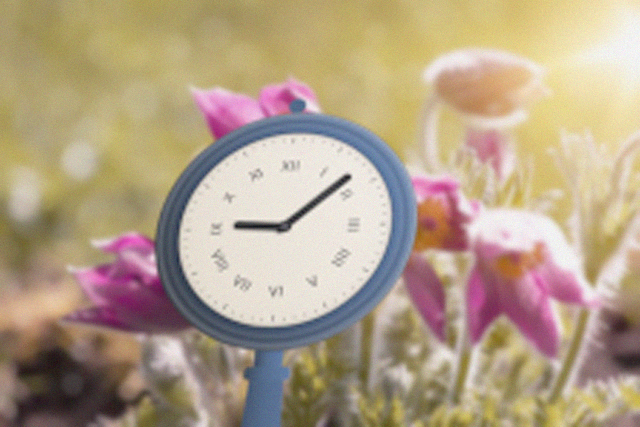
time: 9:08
